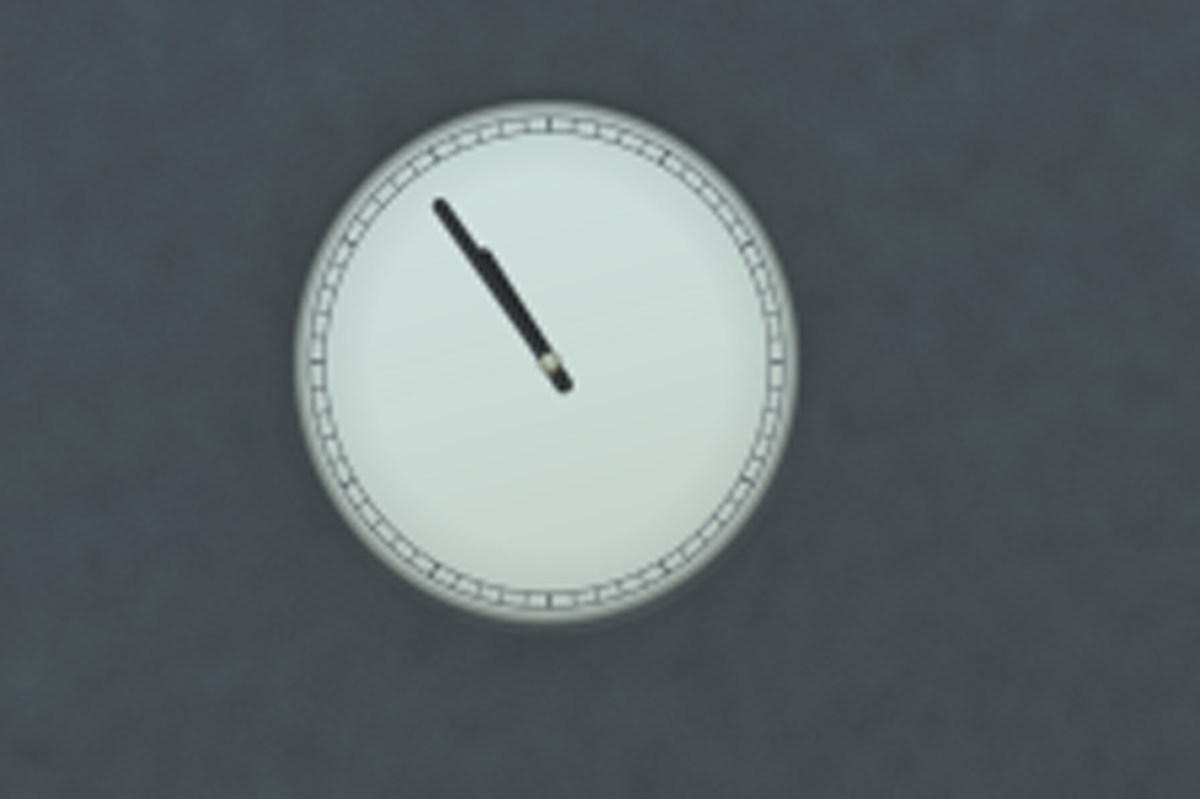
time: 10:54
